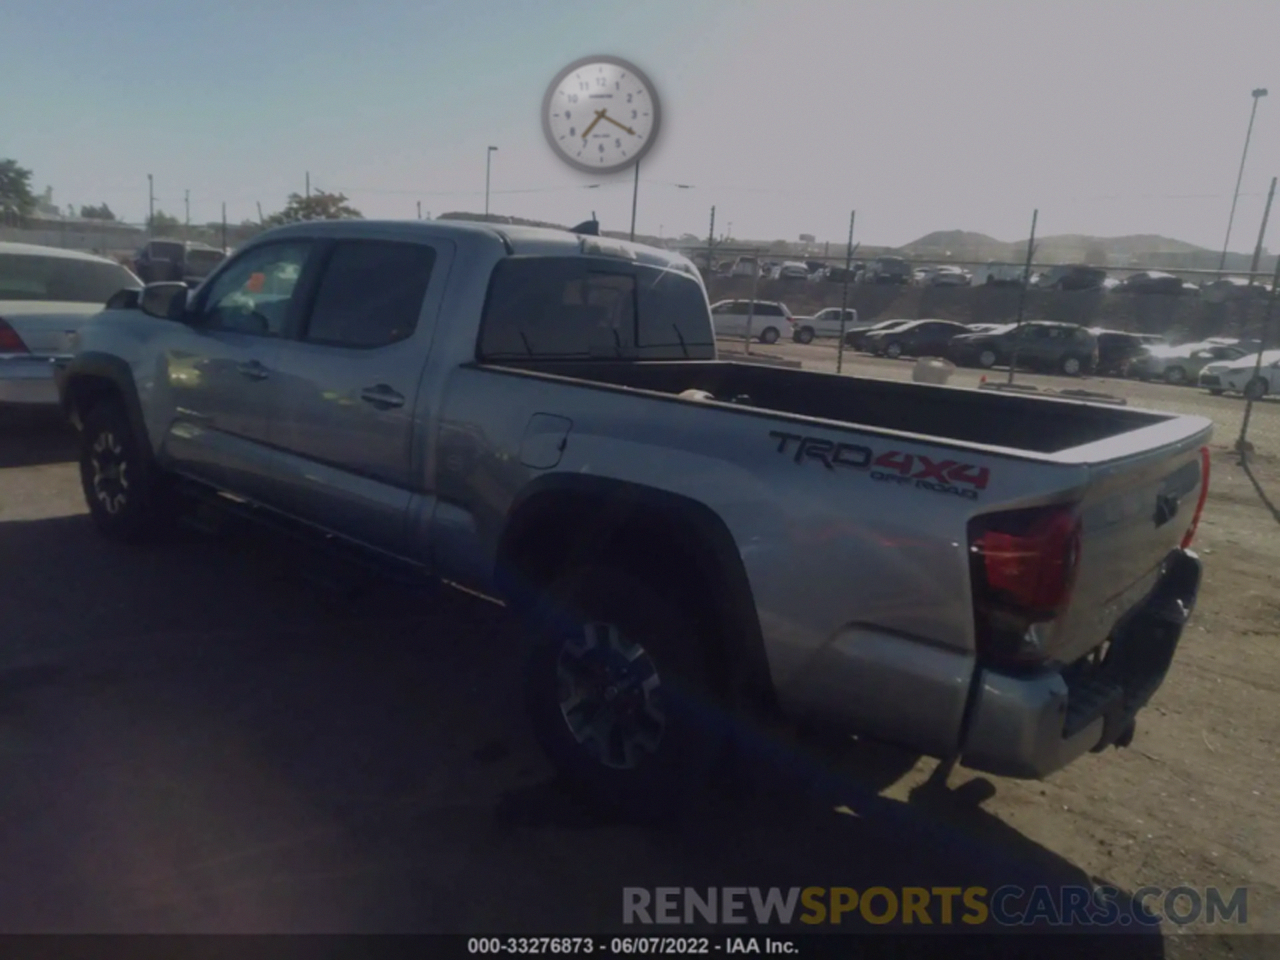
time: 7:20
